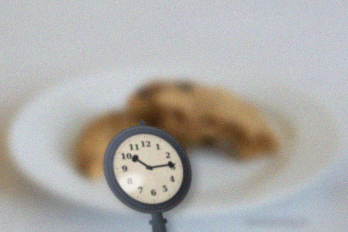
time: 10:14
